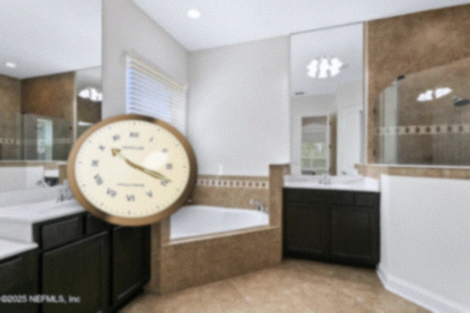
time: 10:19
